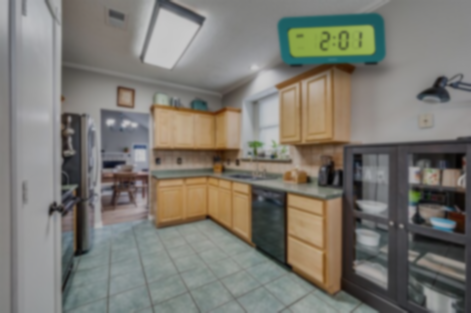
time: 2:01
